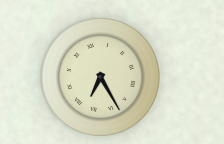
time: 7:28
